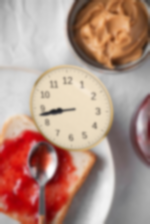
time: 8:43
